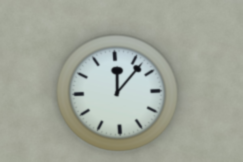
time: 12:07
